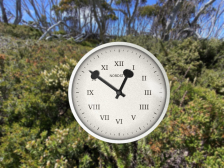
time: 12:51
